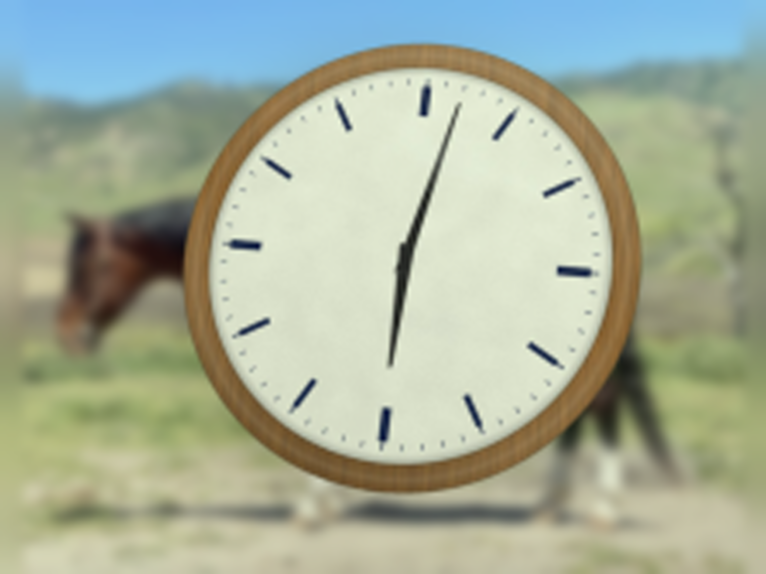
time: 6:02
